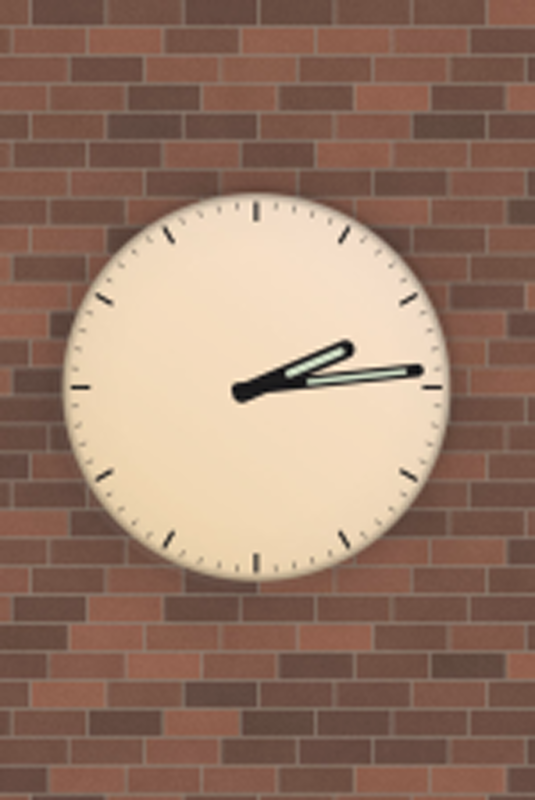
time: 2:14
